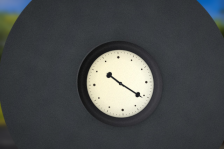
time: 10:21
